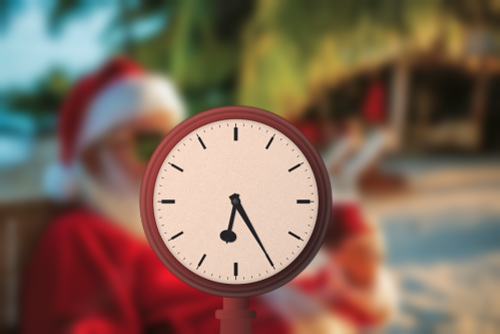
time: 6:25
